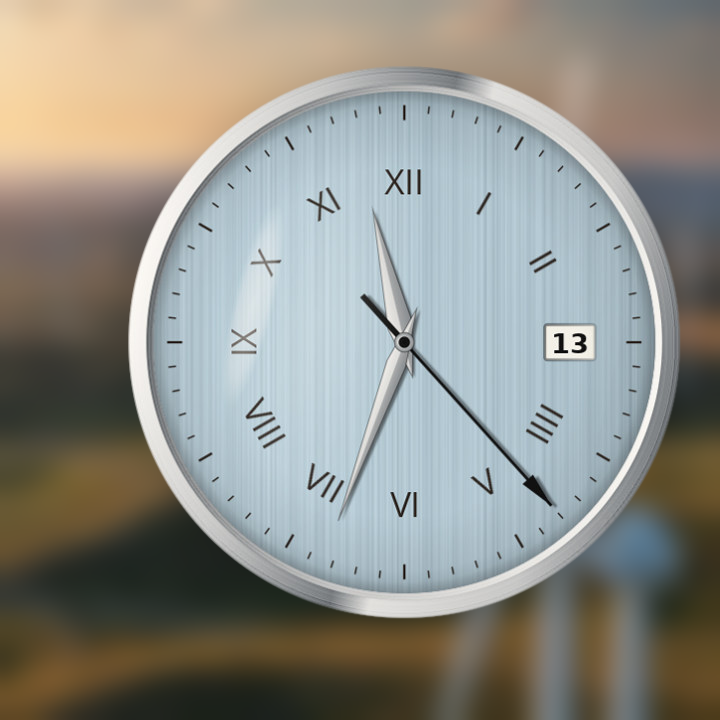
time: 11:33:23
